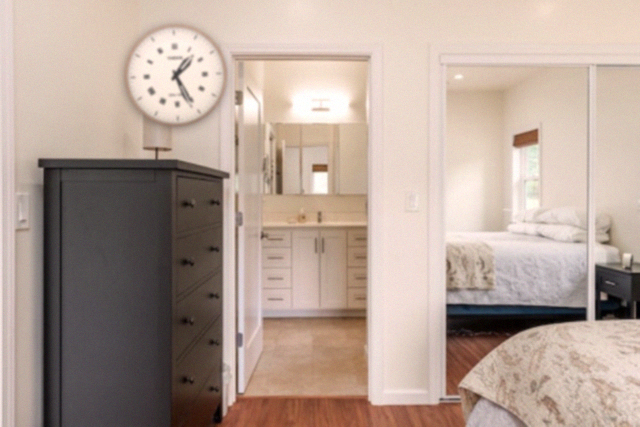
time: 1:26
